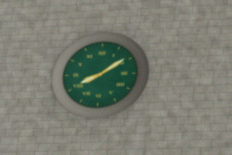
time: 8:09
